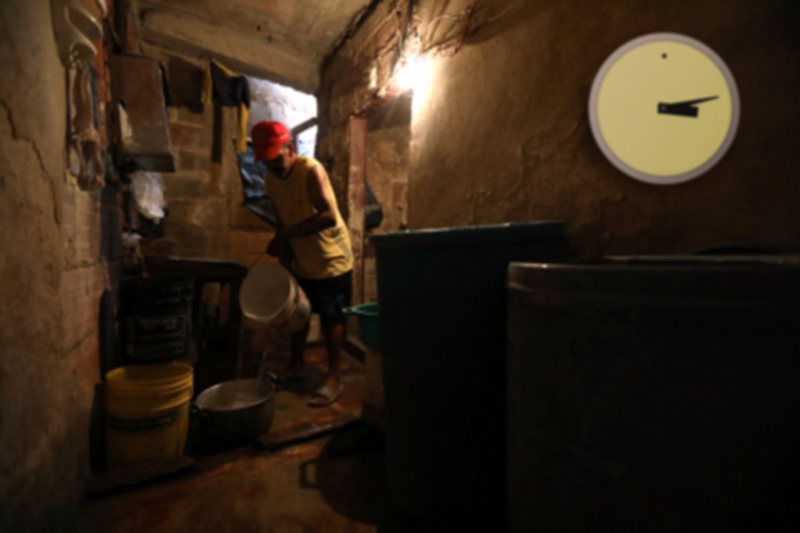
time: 3:13
